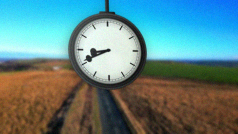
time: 8:41
